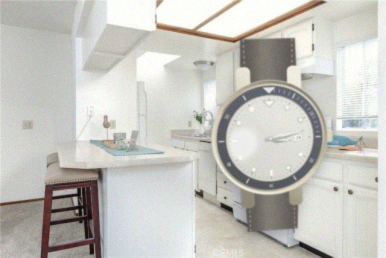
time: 3:13
